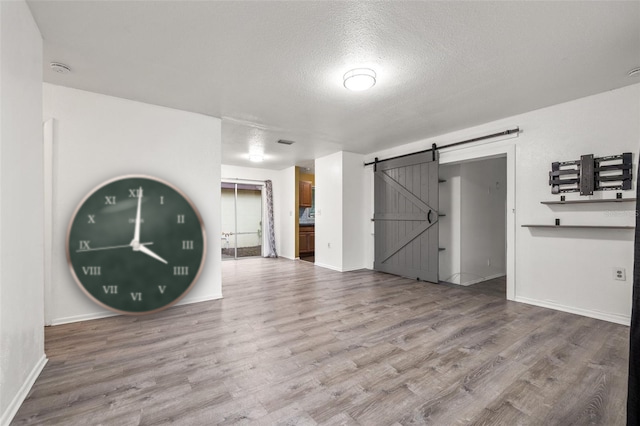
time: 4:00:44
